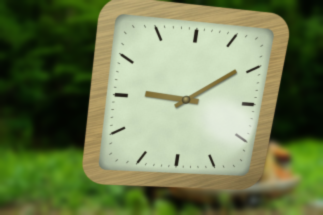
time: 9:09
